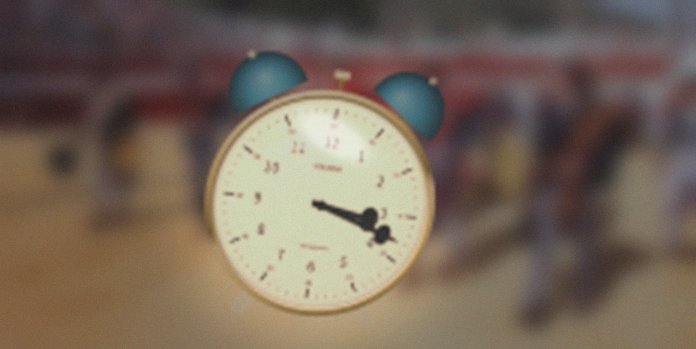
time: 3:18
